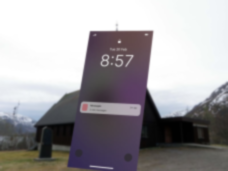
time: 8:57
